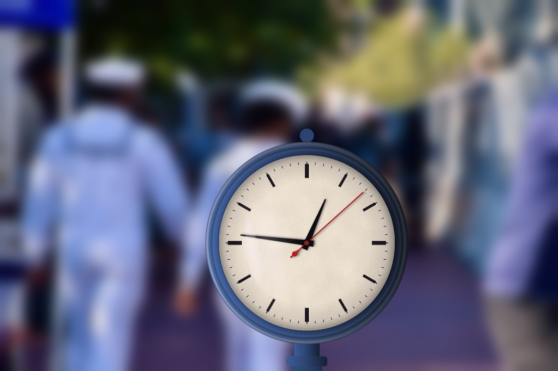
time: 12:46:08
